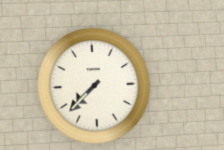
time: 7:38
